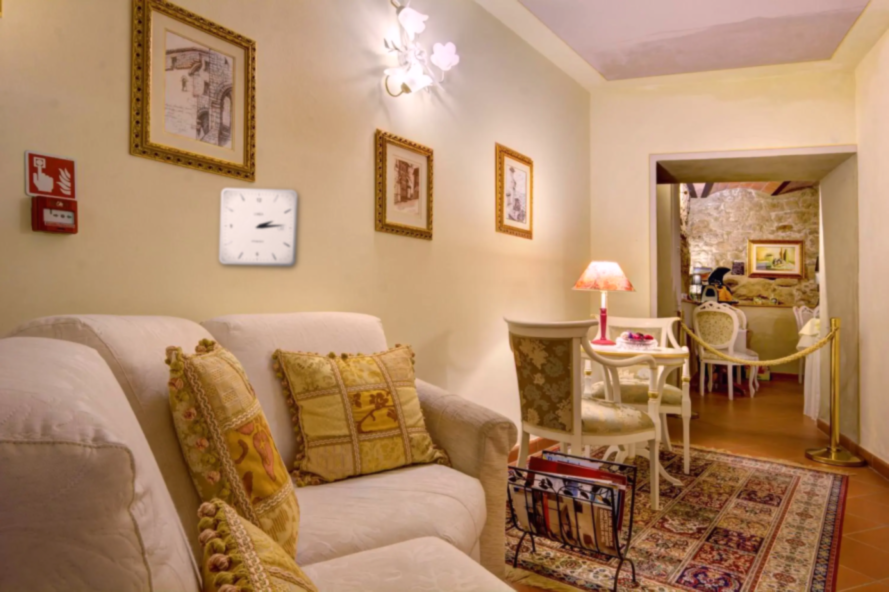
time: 2:14
